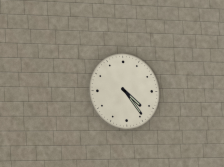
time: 4:24
